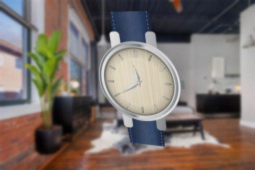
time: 11:40
